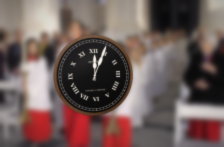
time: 12:04
